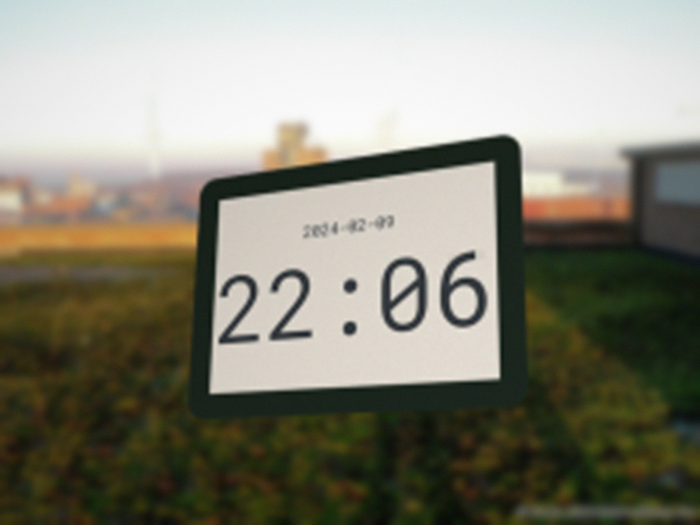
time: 22:06
